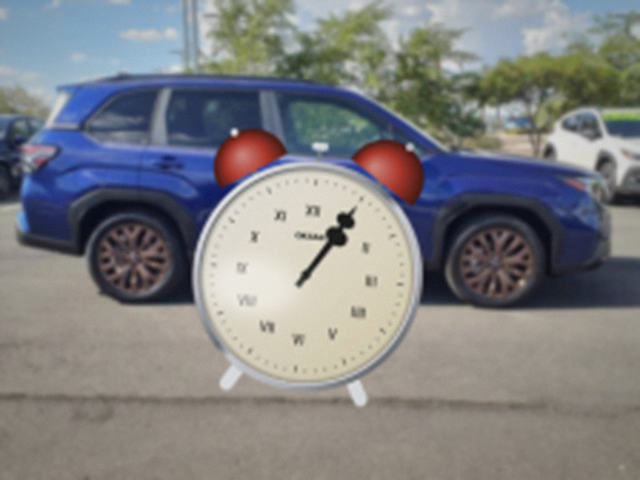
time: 1:05
